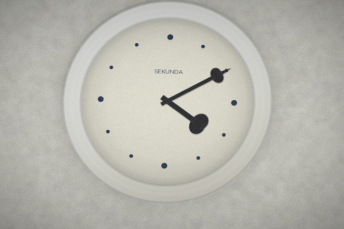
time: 4:10
